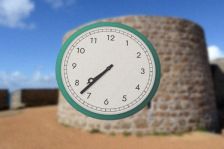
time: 7:37
